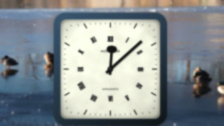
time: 12:08
